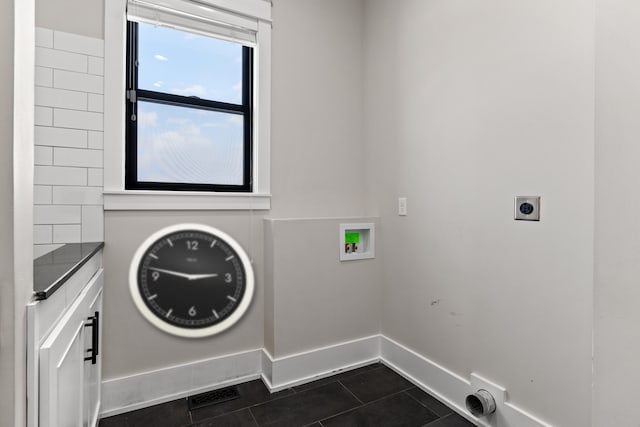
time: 2:47
